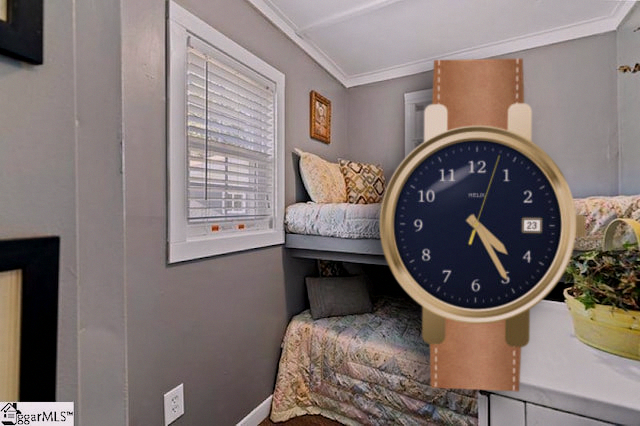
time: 4:25:03
